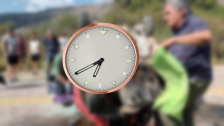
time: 6:40
